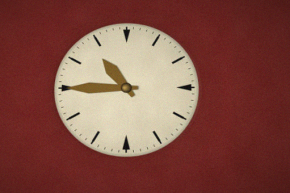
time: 10:45
